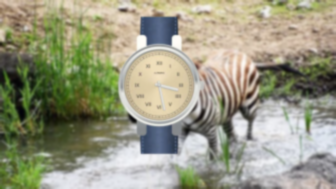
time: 3:28
